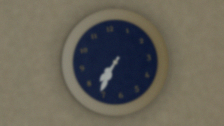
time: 7:36
